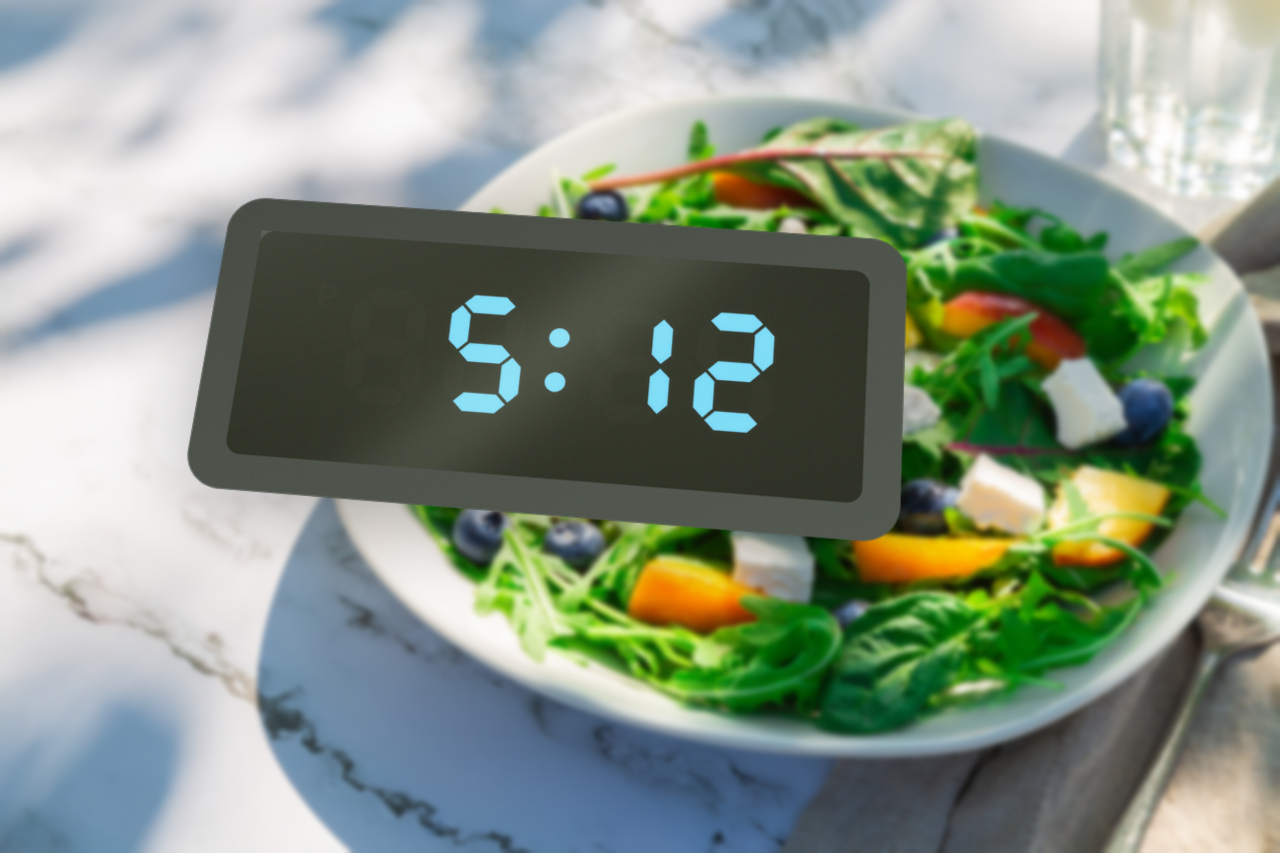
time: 5:12
